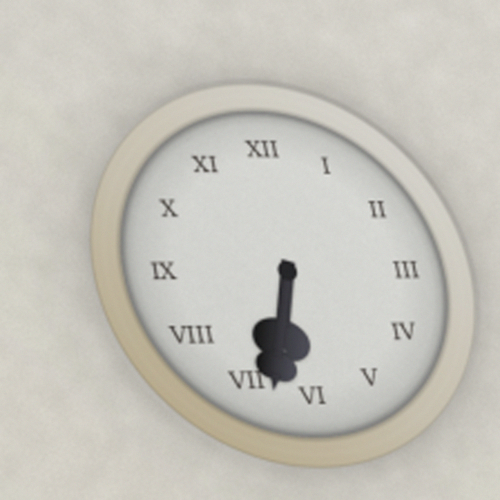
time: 6:33
